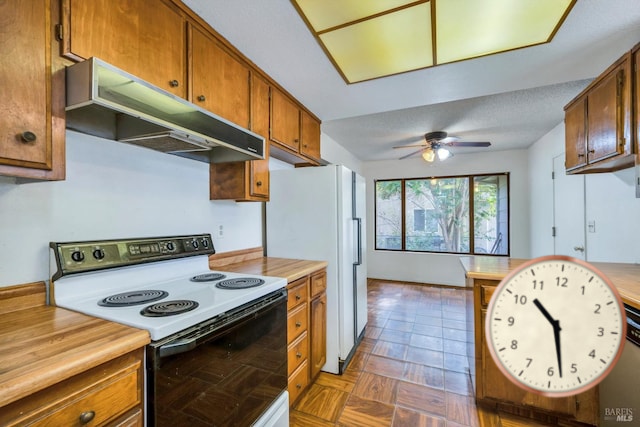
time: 10:28
